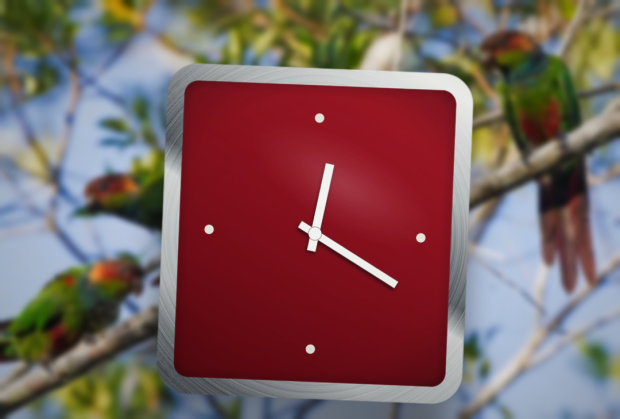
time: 12:20
